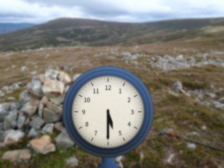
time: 5:30
